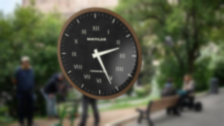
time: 2:26
